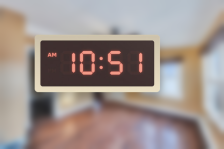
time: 10:51
